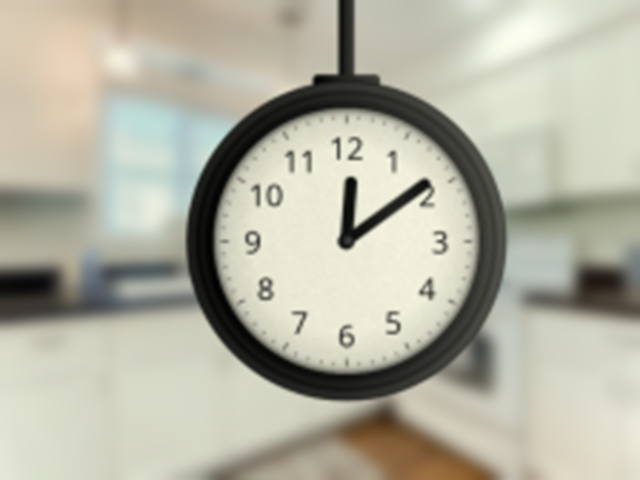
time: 12:09
